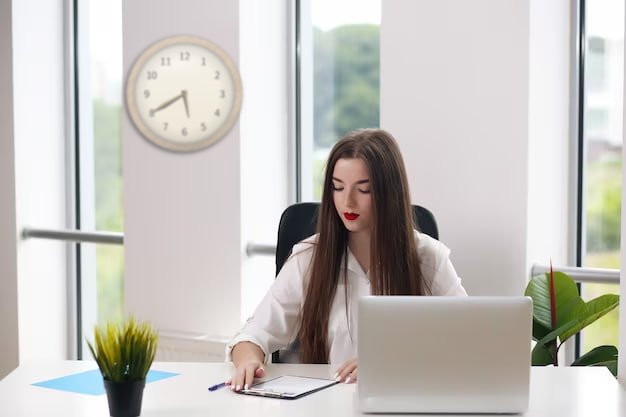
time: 5:40
